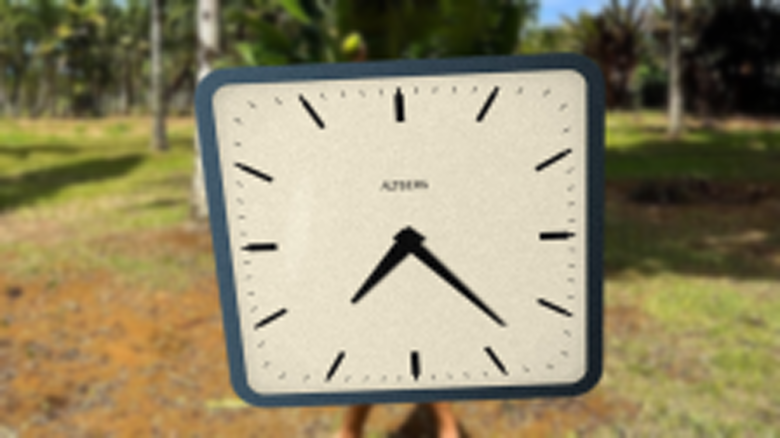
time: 7:23
